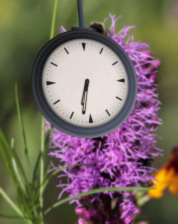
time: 6:32
